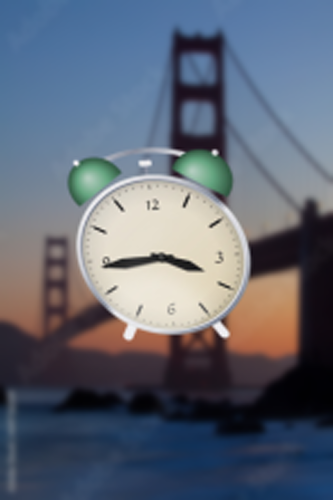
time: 3:44
